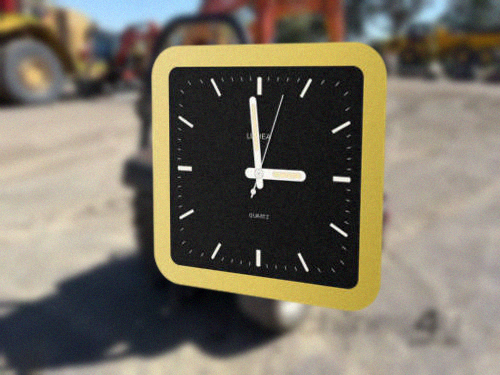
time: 2:59:03
